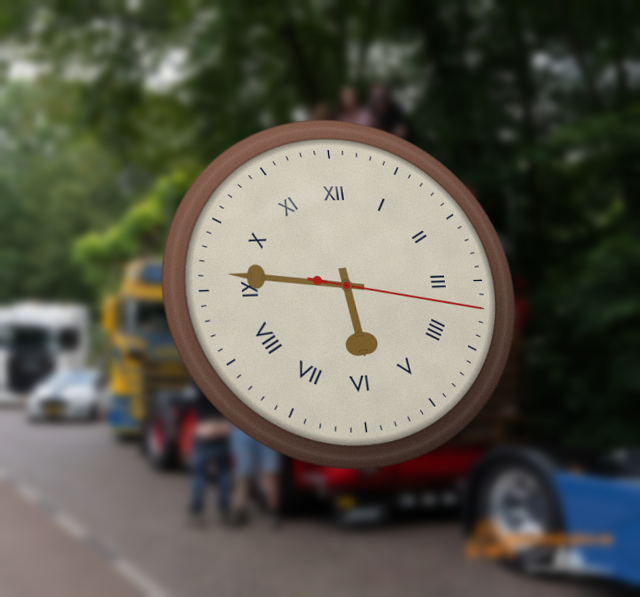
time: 5:46:17
